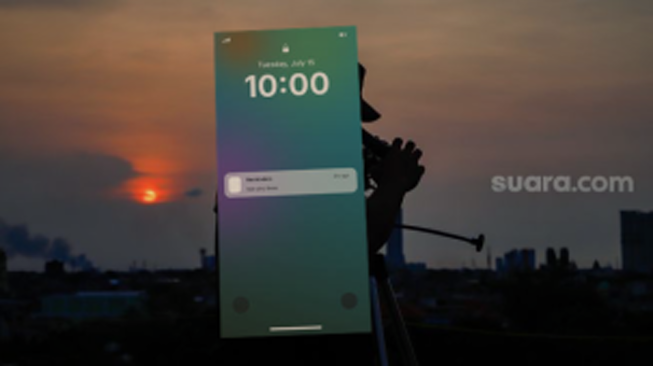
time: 10:00
